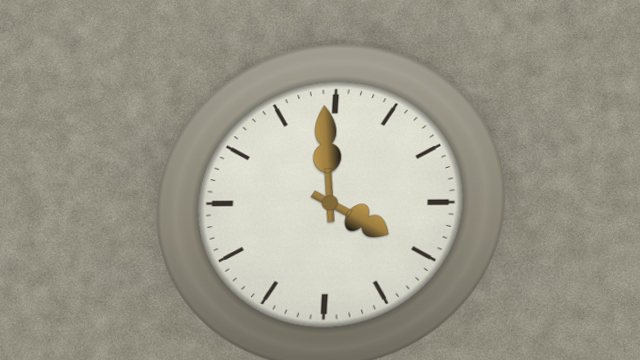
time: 3:59
